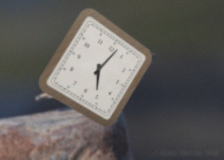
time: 5:02
